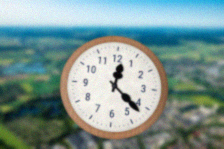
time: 12:22
